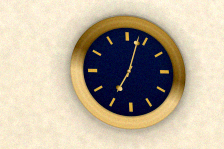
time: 7:03
